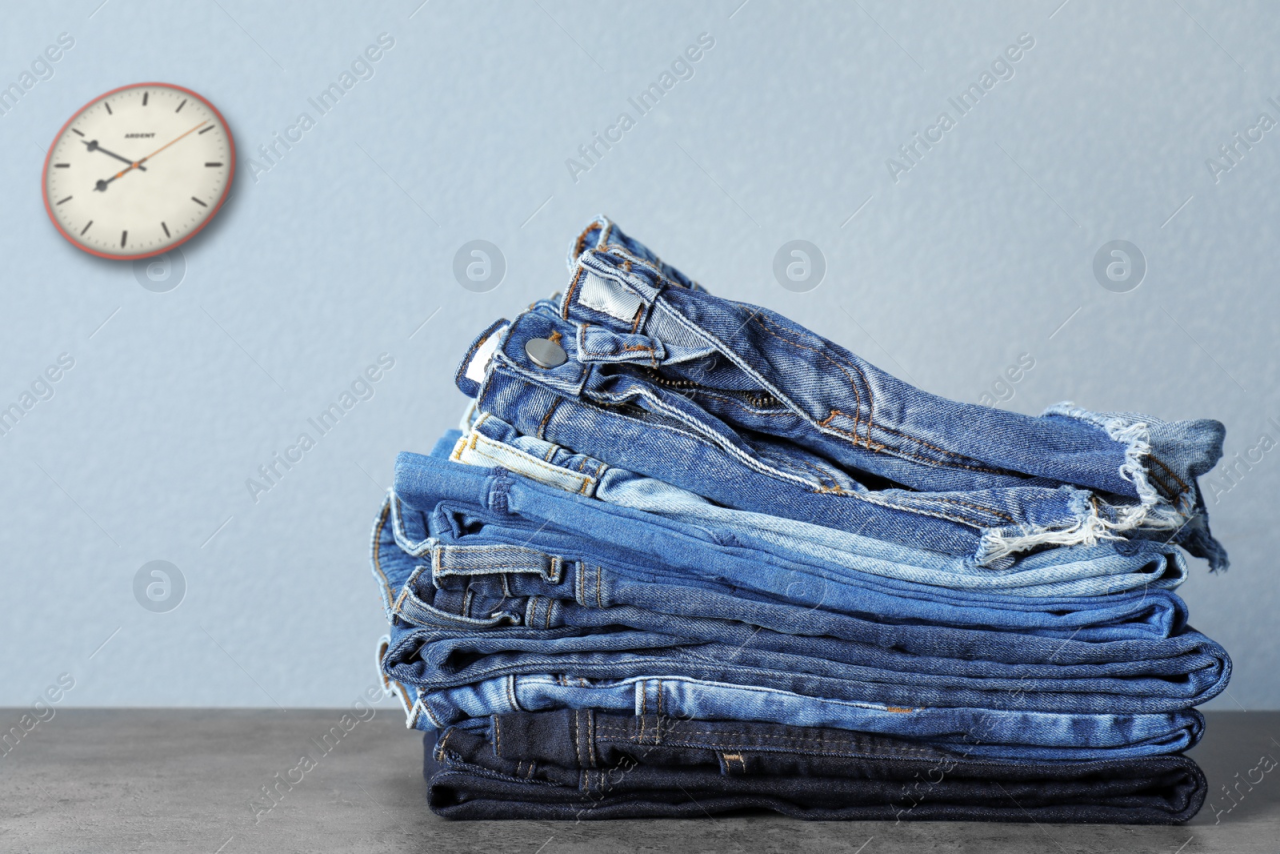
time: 7:49:09
